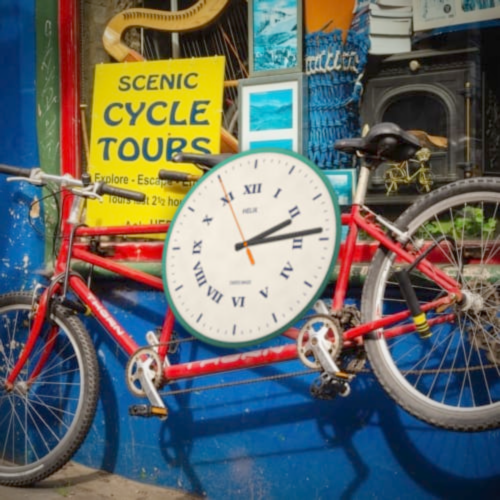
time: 2:13:55
